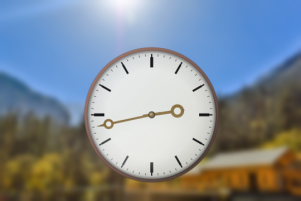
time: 2:43
